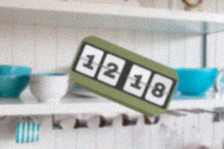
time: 12:18
